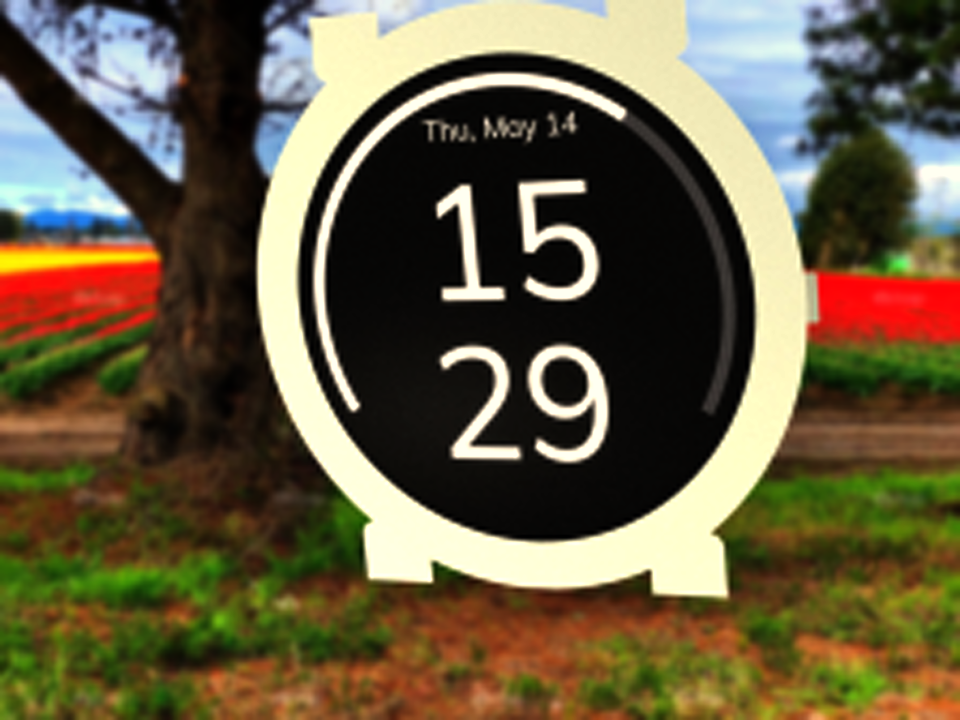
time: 15:29
